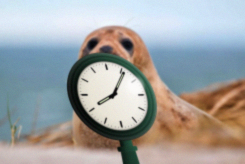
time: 8:06
